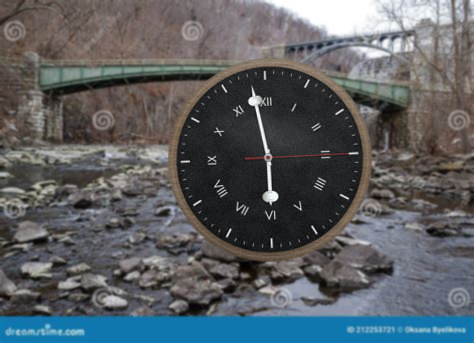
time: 5:58:15
